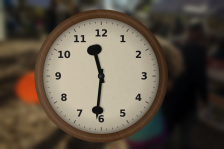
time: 11:31
